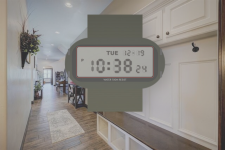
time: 10:38:24
